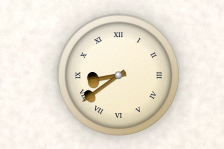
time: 8:39
